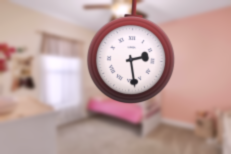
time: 2:28
